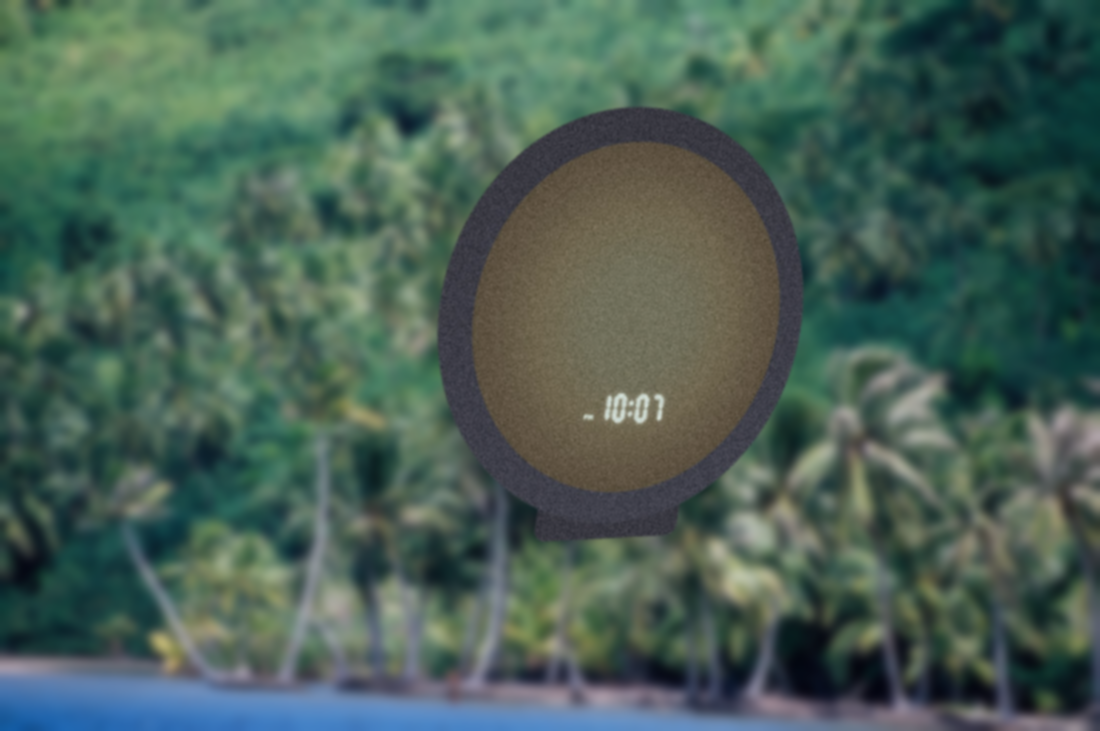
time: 10:07
